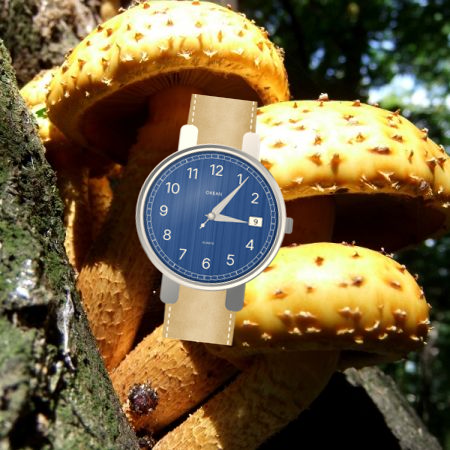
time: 3:06:06
